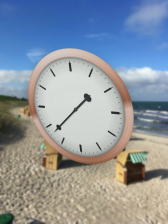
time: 1:38
